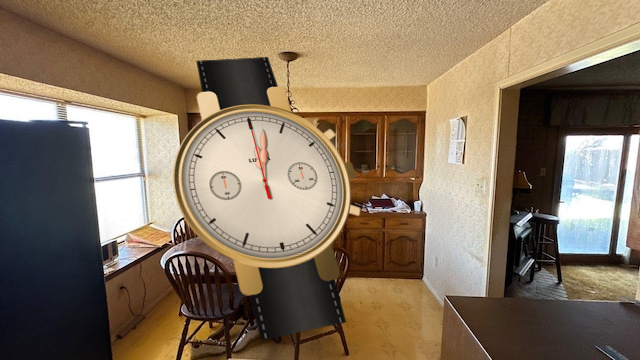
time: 12:02
